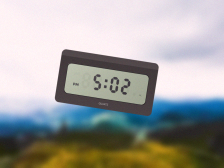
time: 5:02
